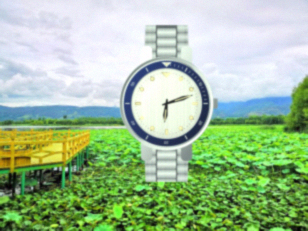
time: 6:12
